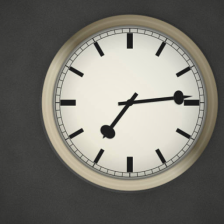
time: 7:14
